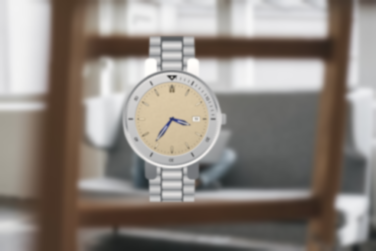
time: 3:36
